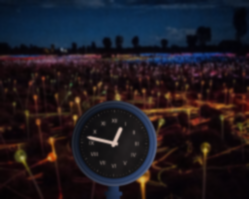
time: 12:47
